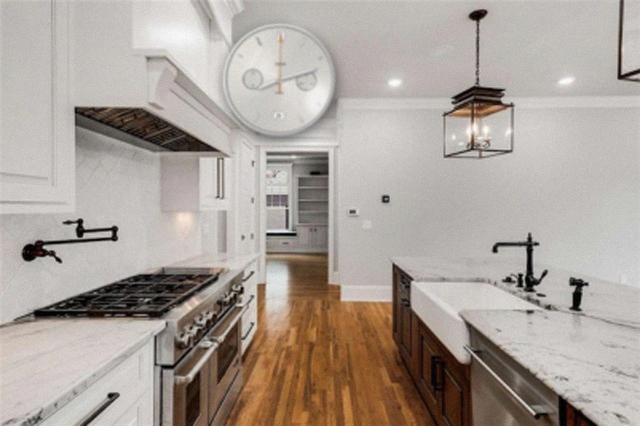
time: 8:12
